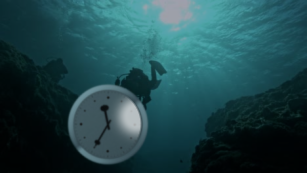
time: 11:35
